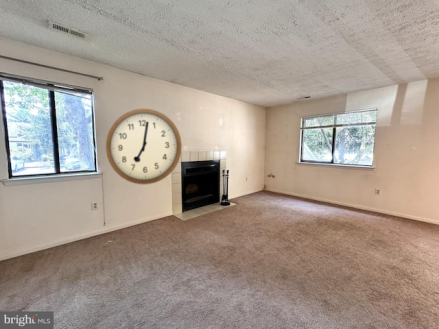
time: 7:02
